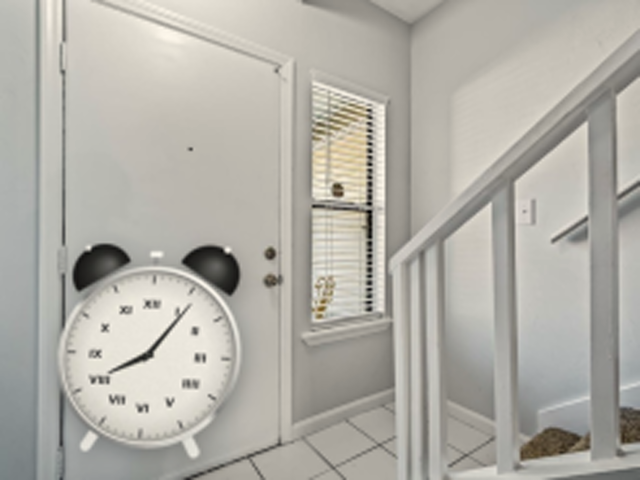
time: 8:06
